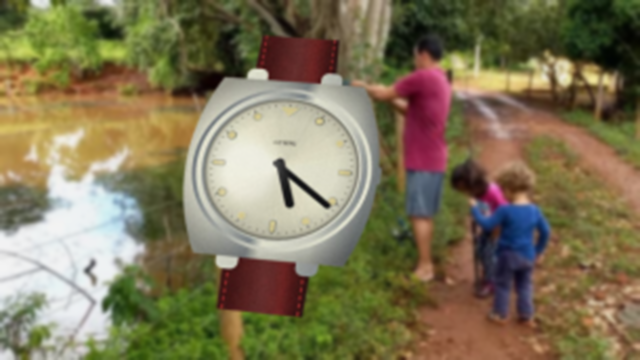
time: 5:21
